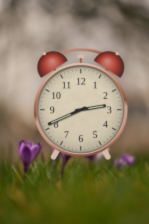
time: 2:41
